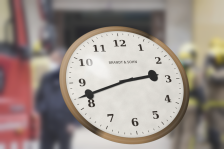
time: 2:42
